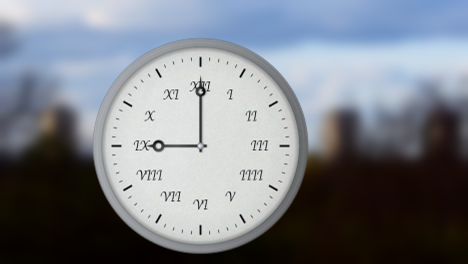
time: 9:00
